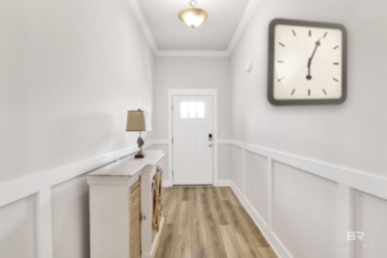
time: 6:04
